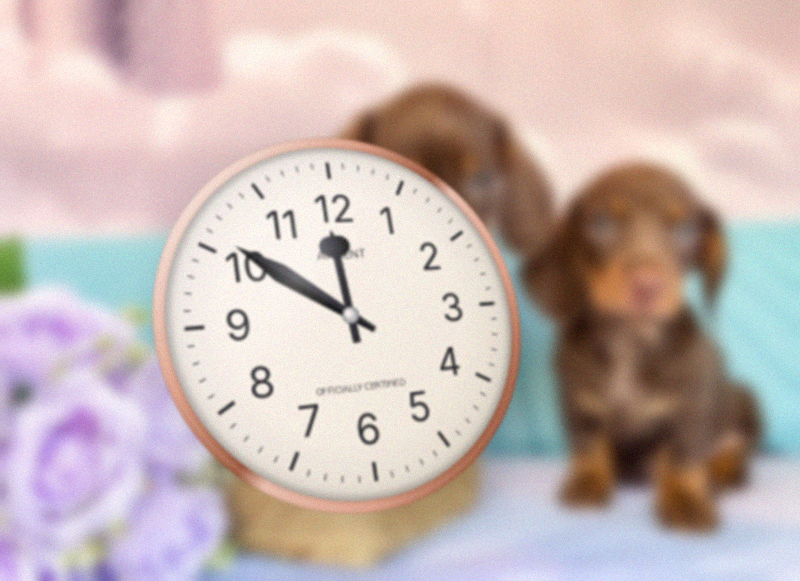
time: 11:51
